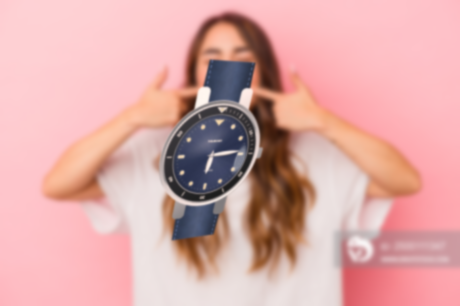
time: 6:14
